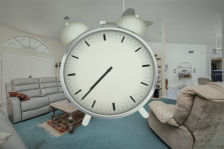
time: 7:38
